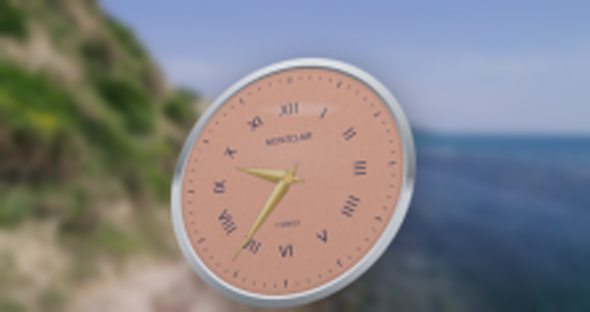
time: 9:36
